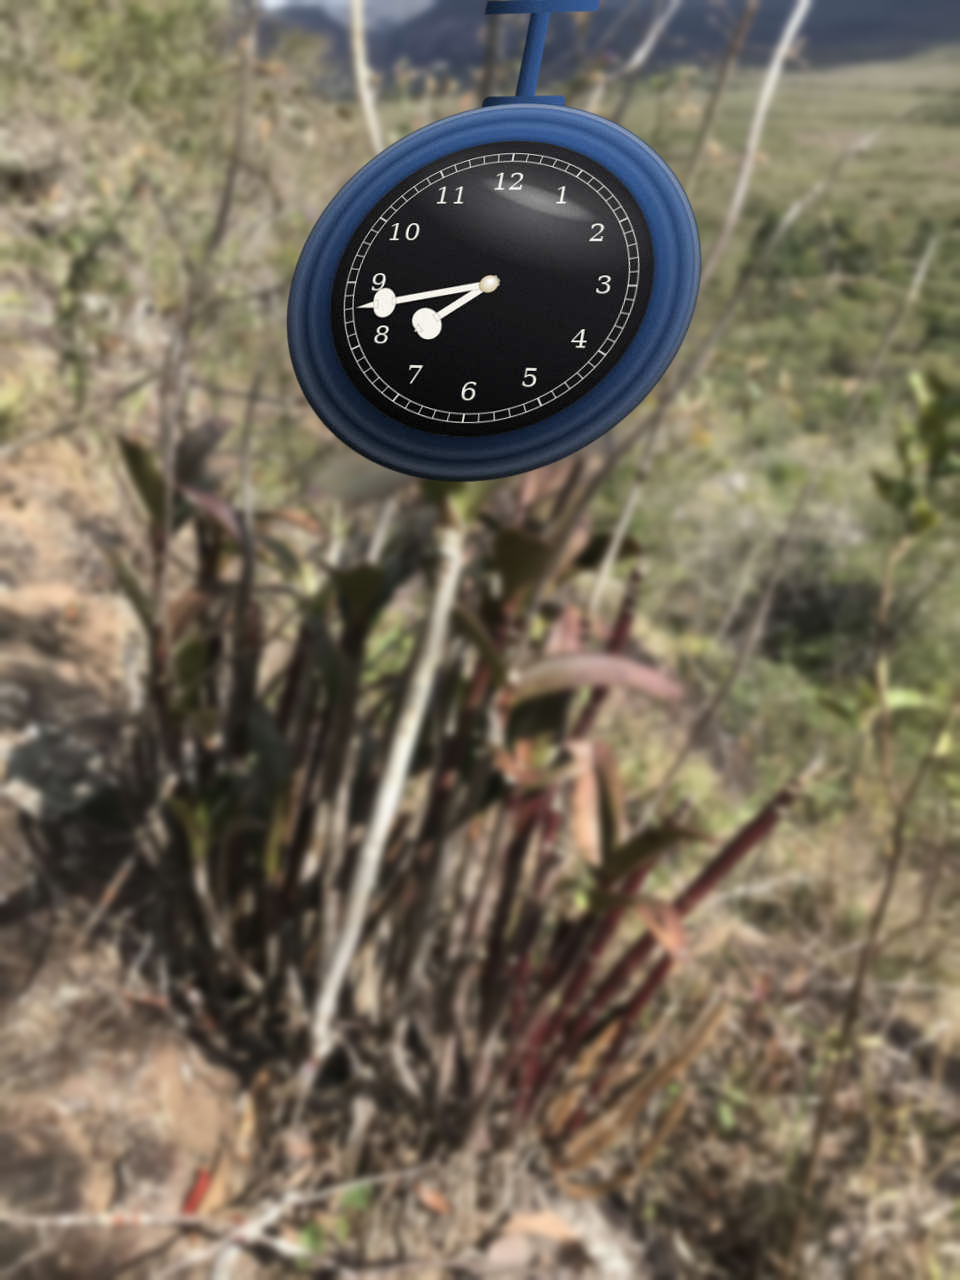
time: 7:43
